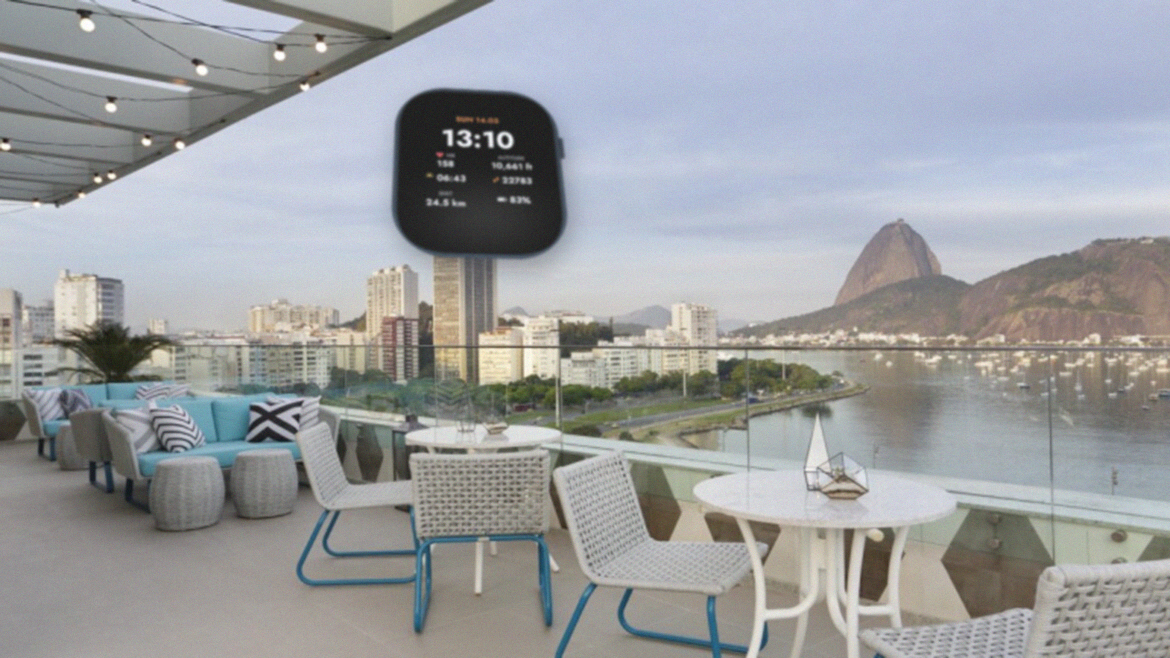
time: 13:10
